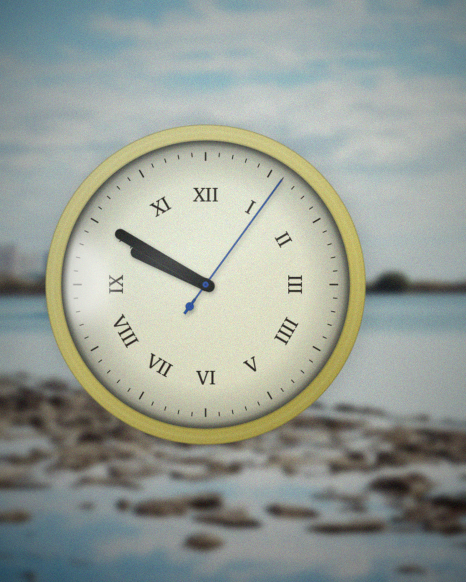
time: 9:50:06
